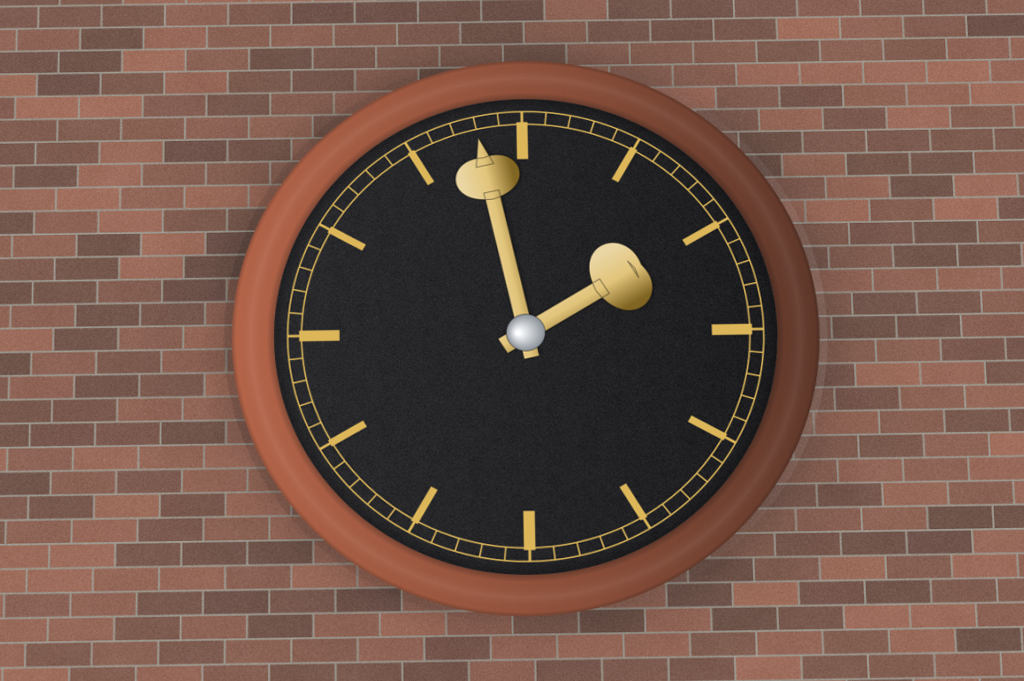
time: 1:58
